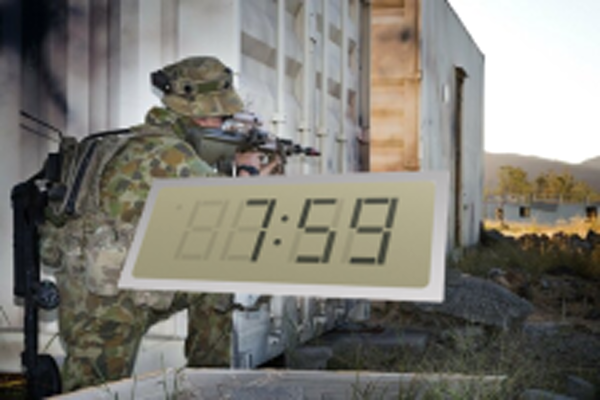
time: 7:59
